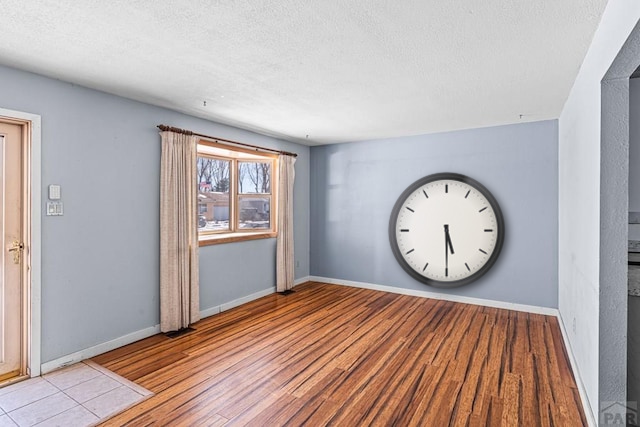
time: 5:30
